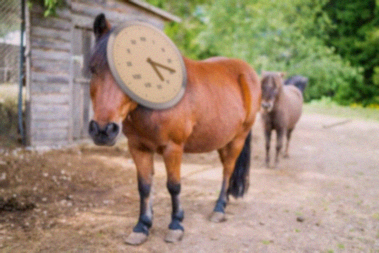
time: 5:19
